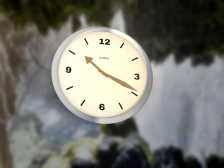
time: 10:19
